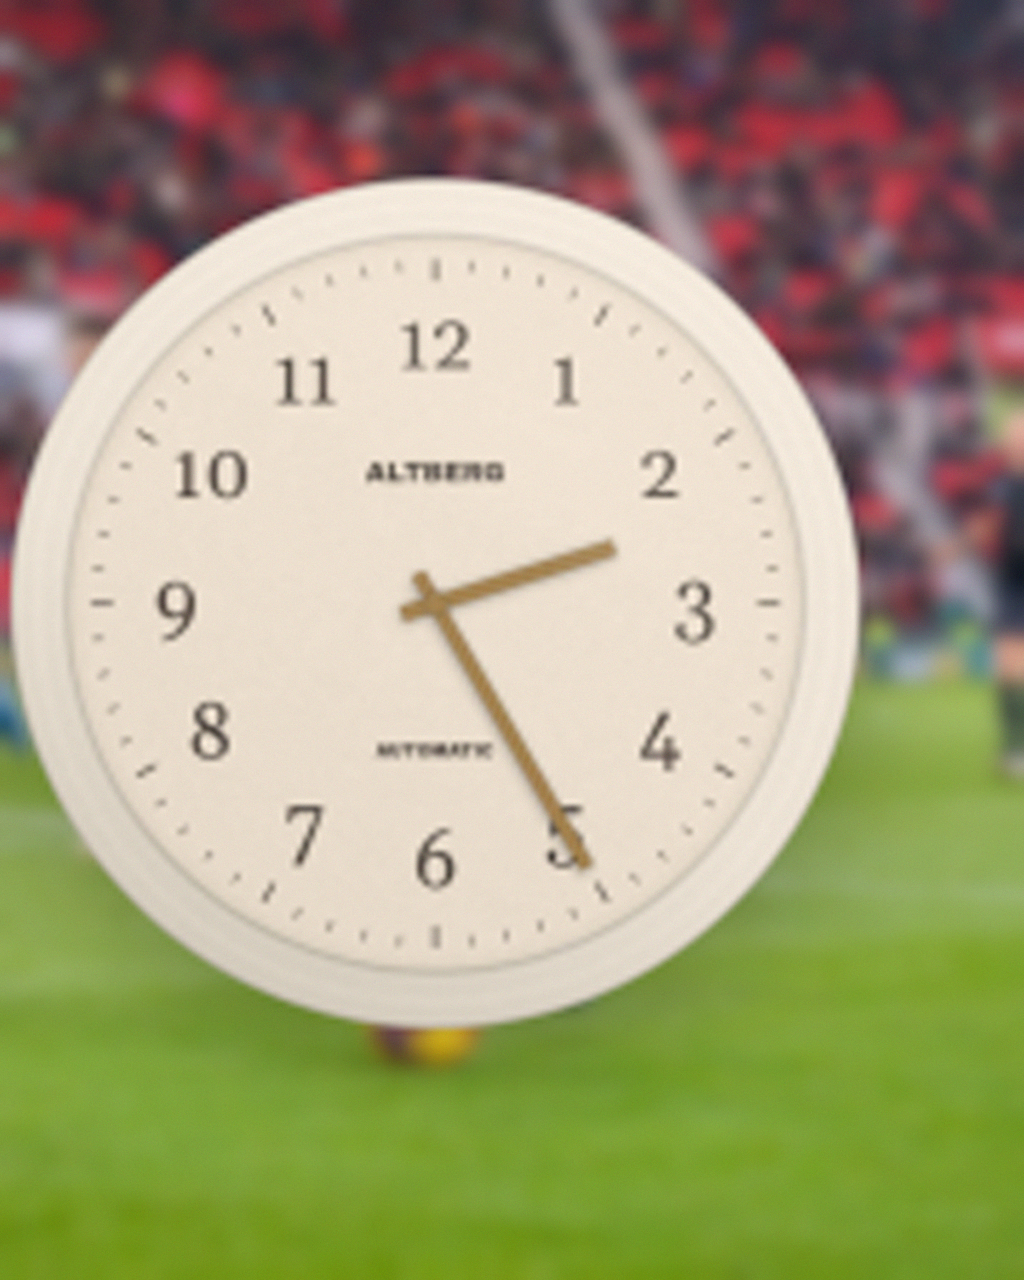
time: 2:25
